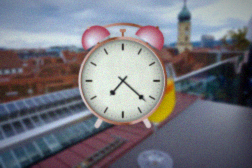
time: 7:22
